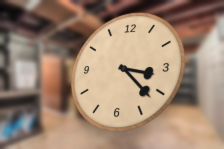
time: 3:22
